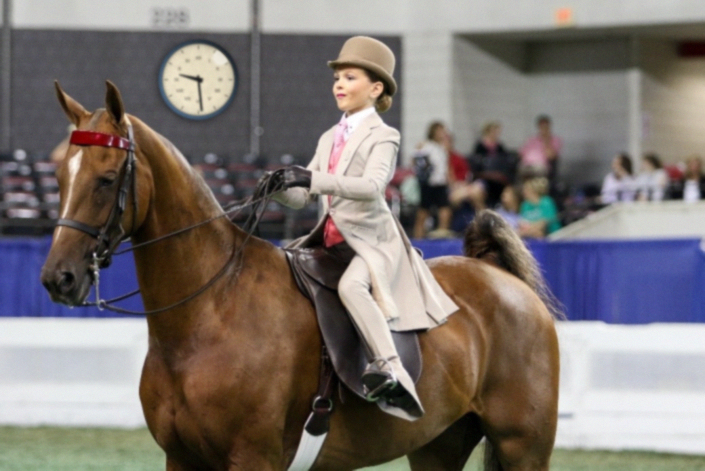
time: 9:29
